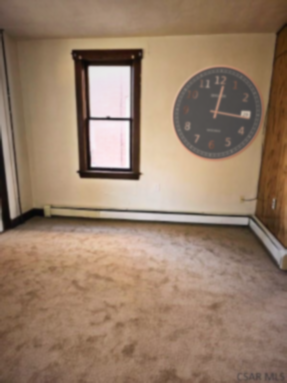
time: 12:16
